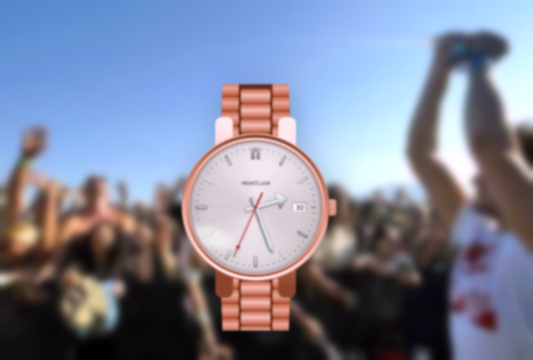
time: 2:26:34
